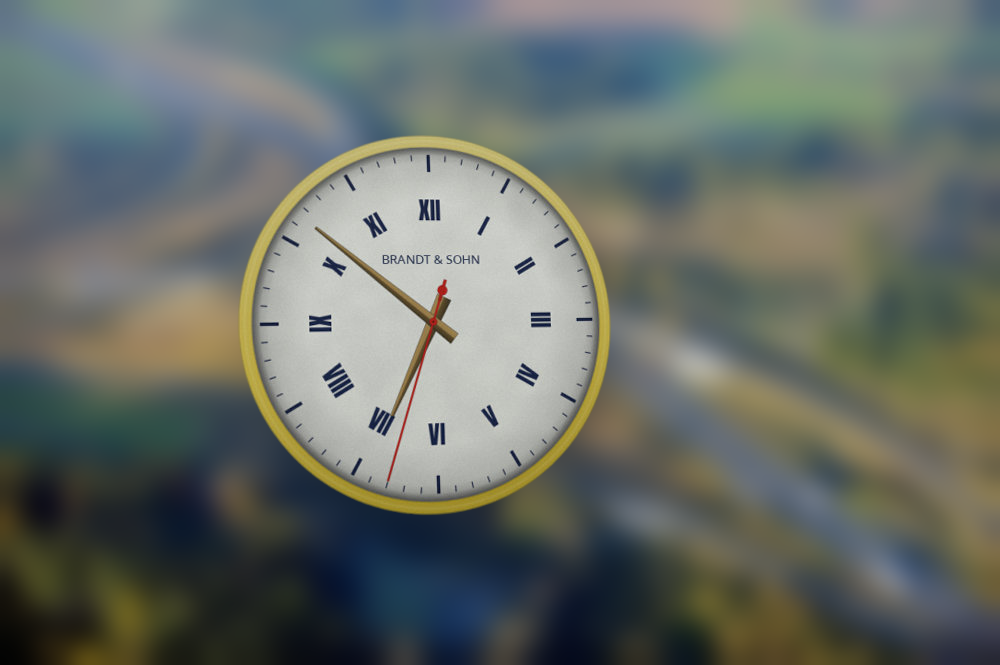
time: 6:51:33
